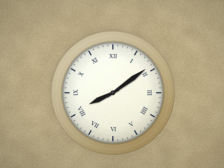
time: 8:09
